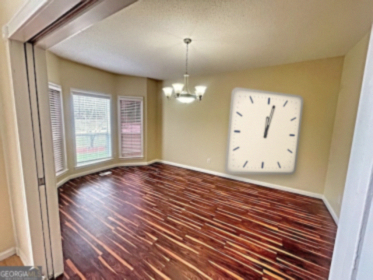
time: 12:02
